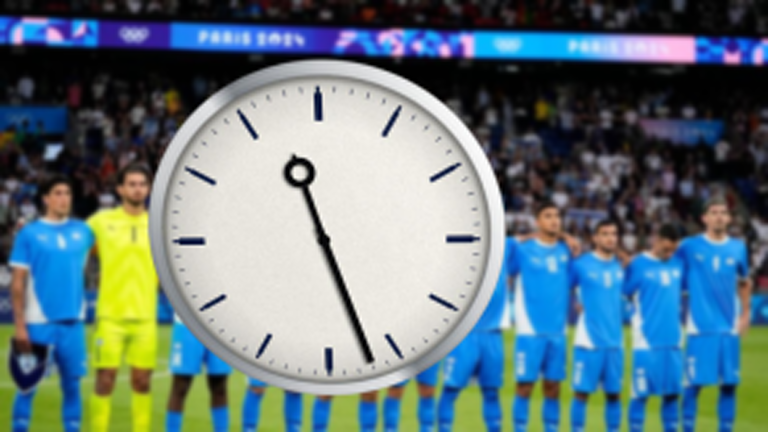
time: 11:27
